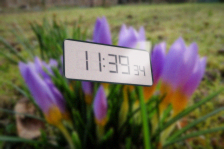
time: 11:39:34
